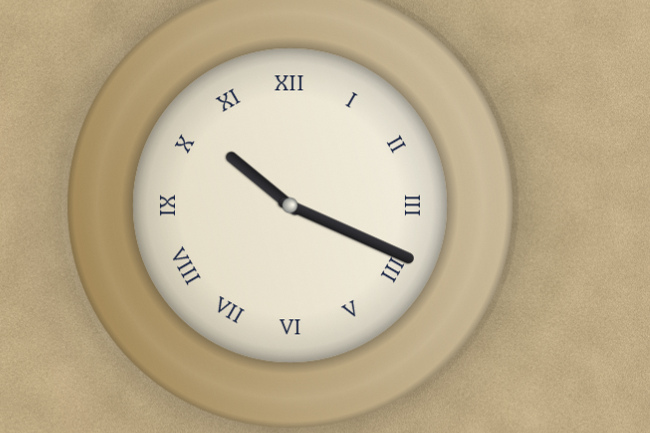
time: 10:19
